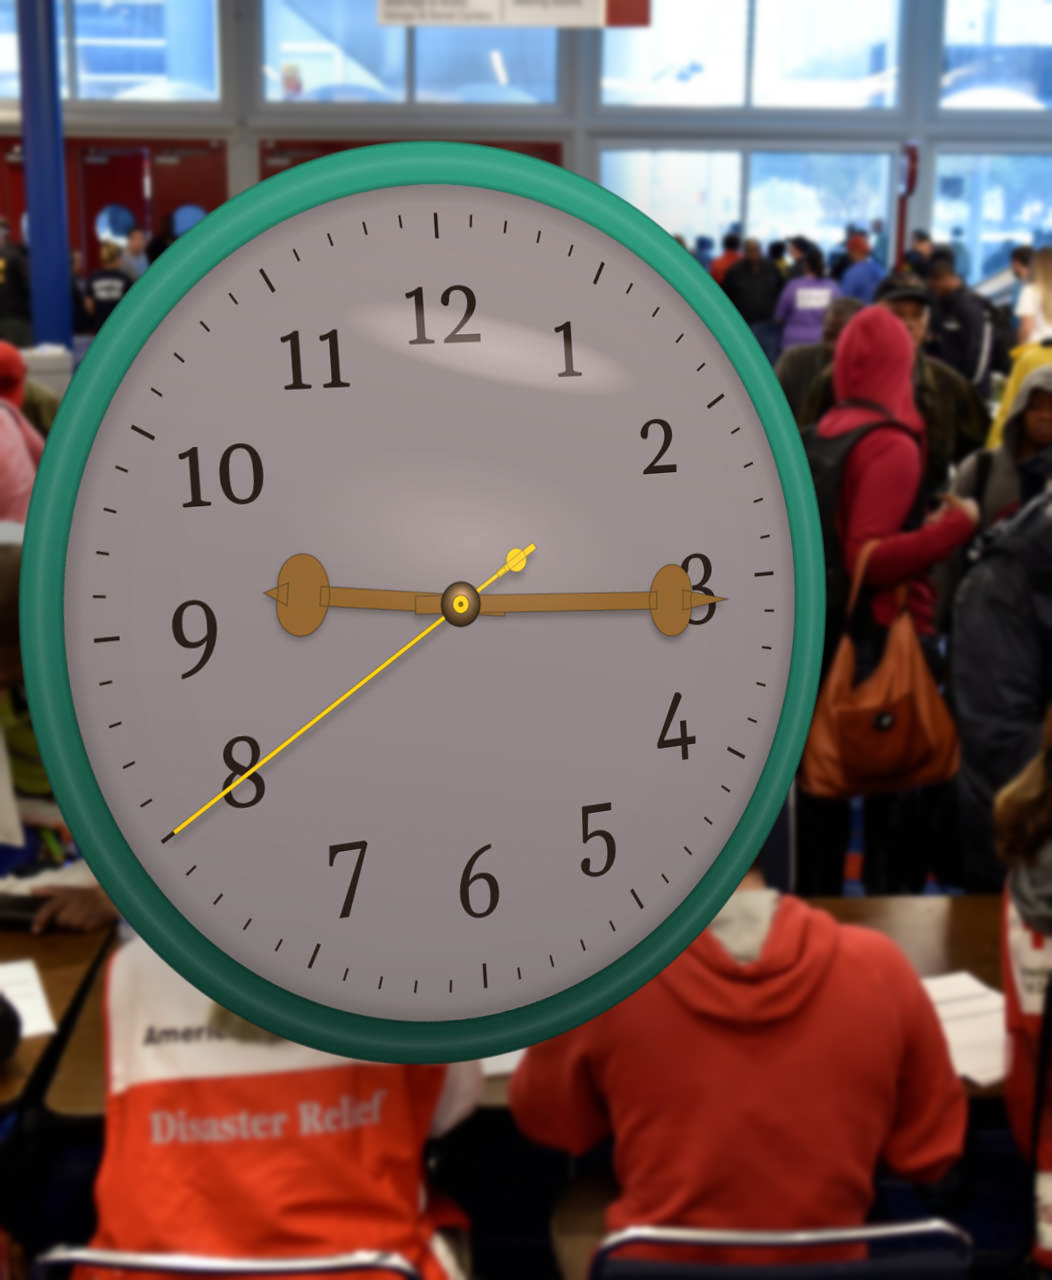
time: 9:15:40
